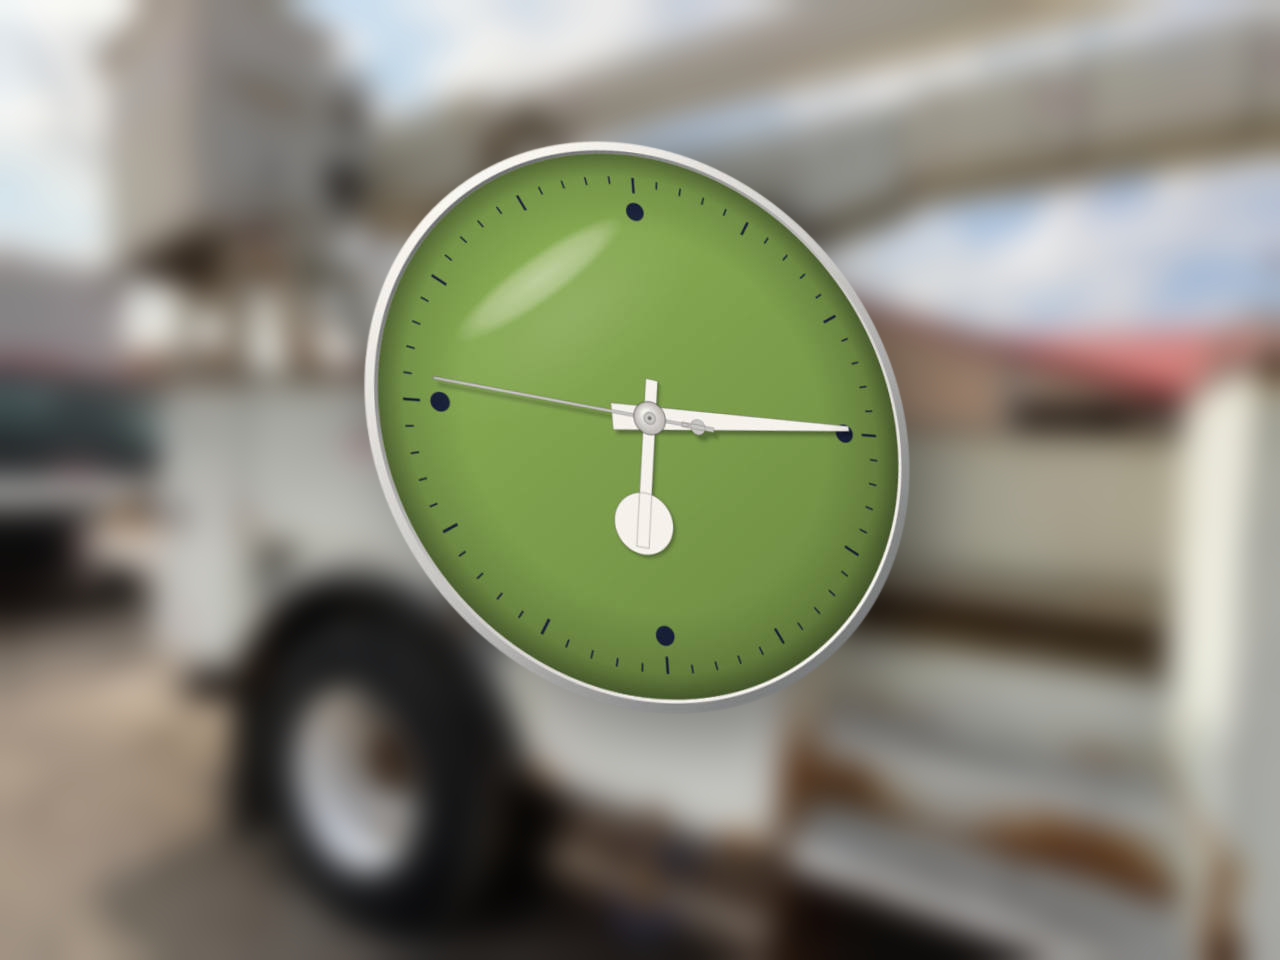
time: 6:14:46
